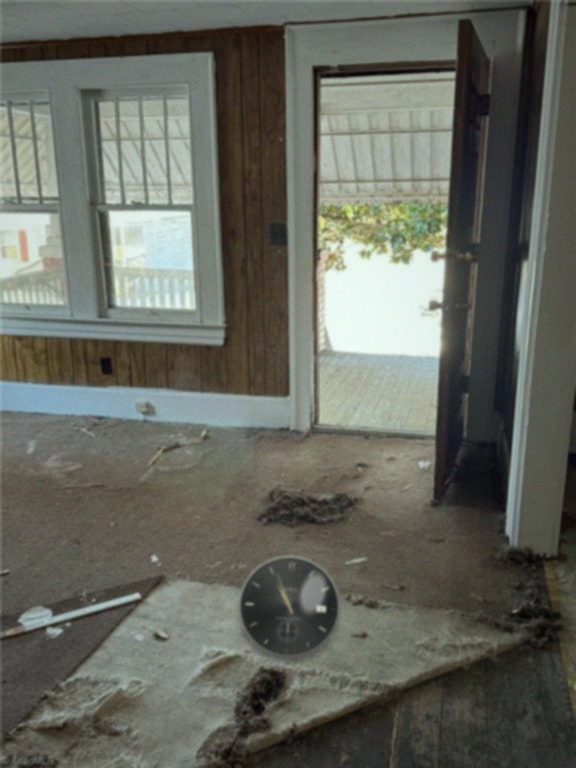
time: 10:56
